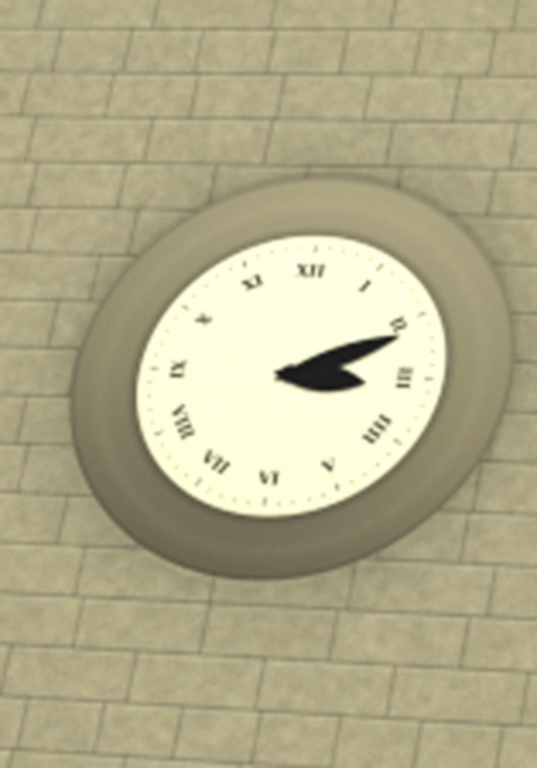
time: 3:11
